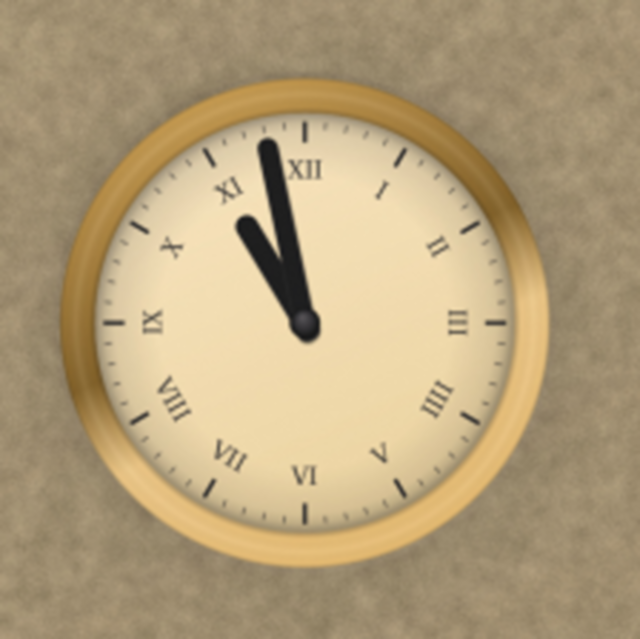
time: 10:58
